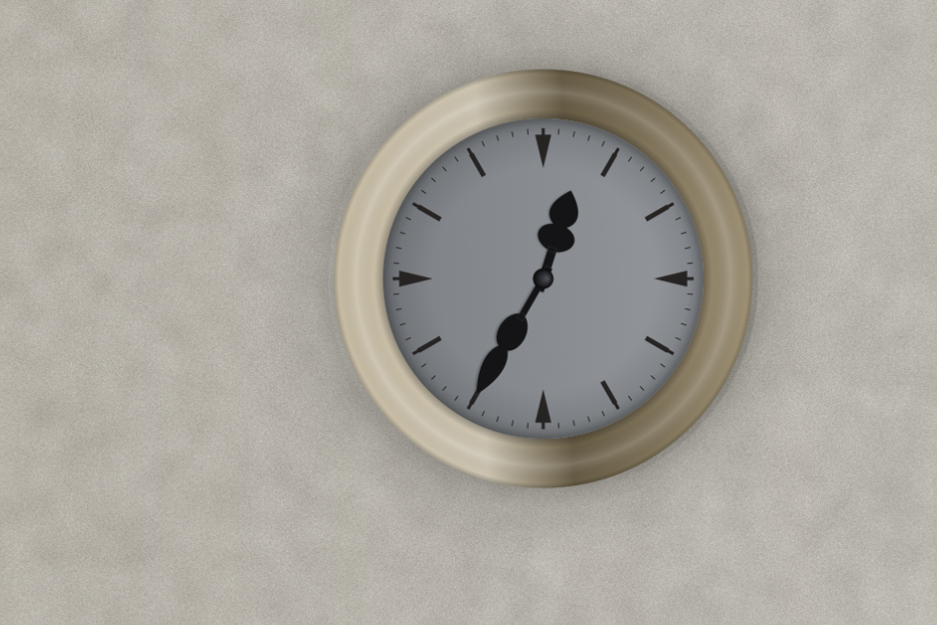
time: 12:35
